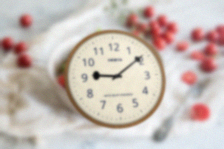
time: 9:09
